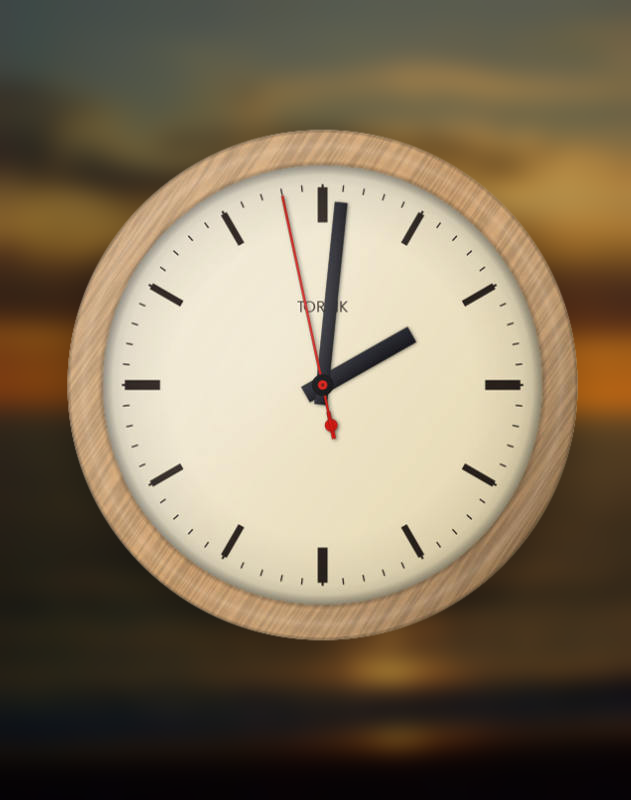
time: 2:00:58
